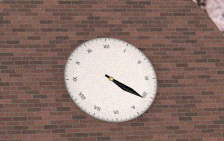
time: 4:21
